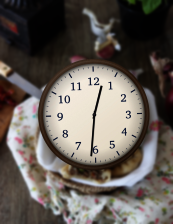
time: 12:31
